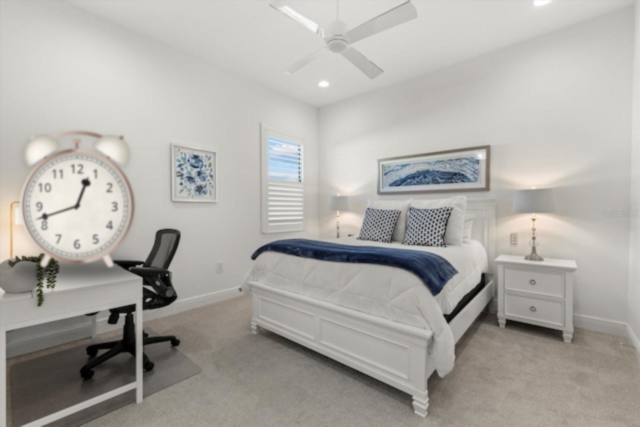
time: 12:42
